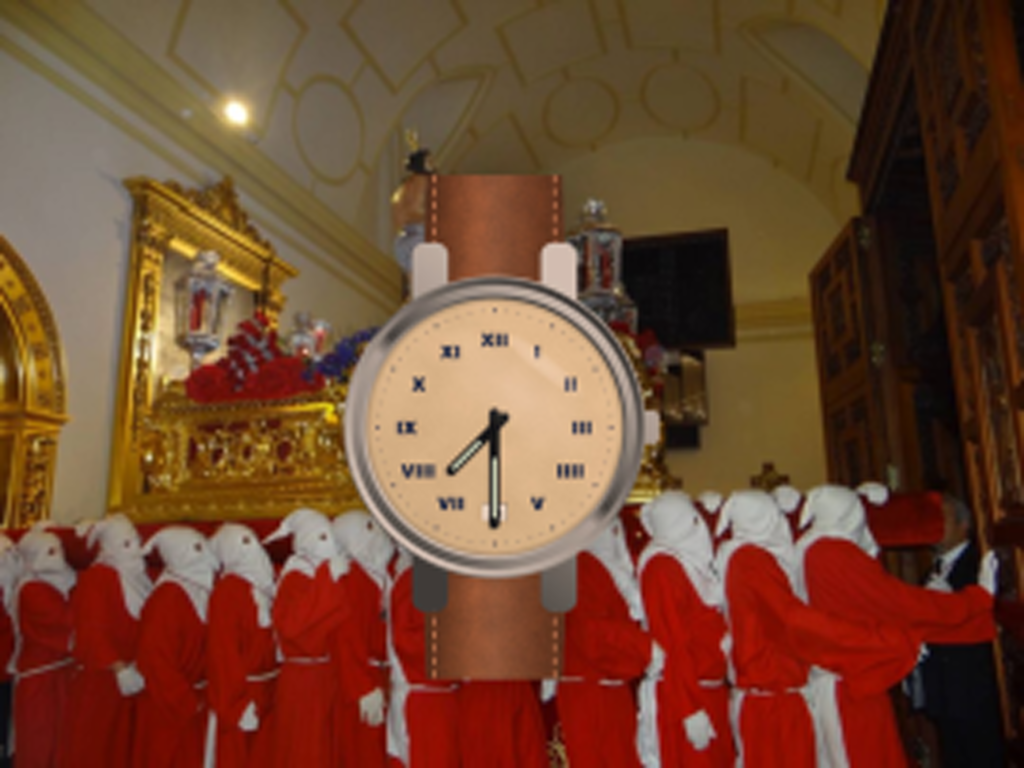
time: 7:30
